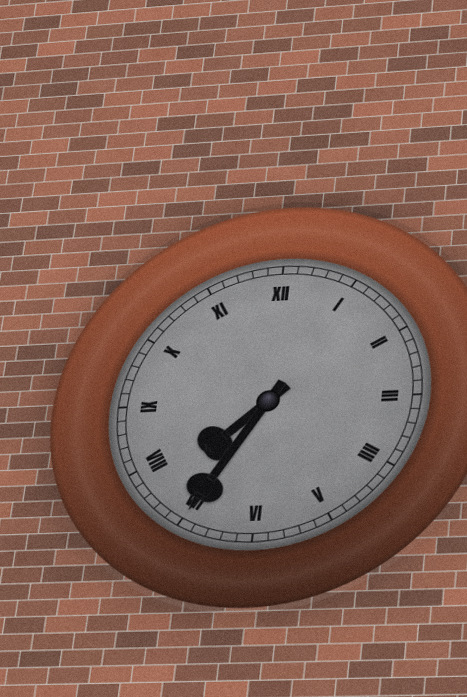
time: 7:35
